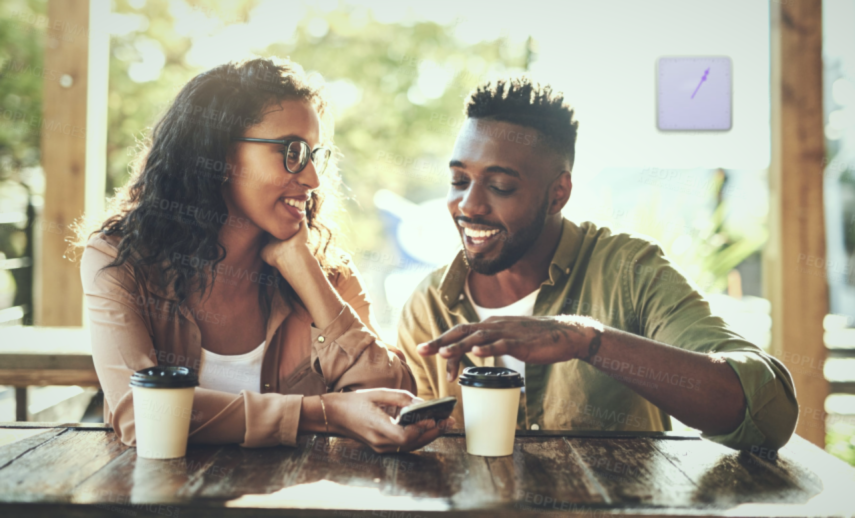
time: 1:05
